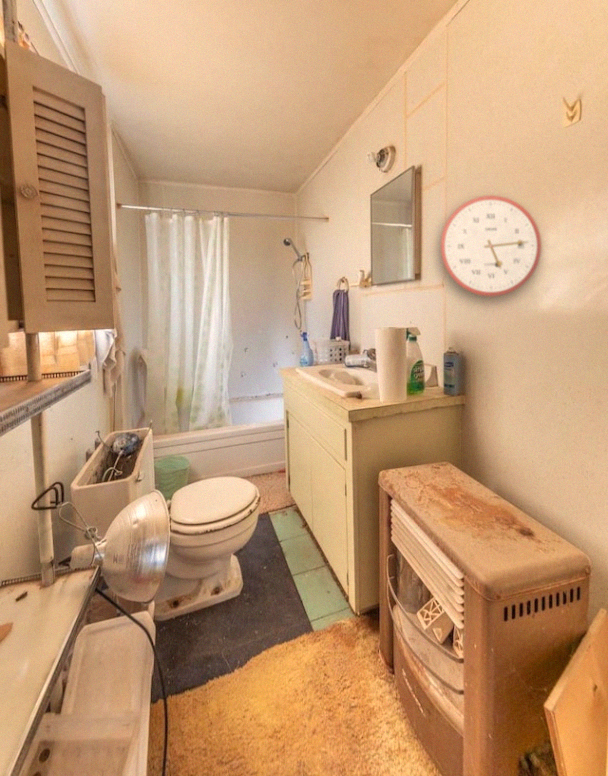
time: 5:14
